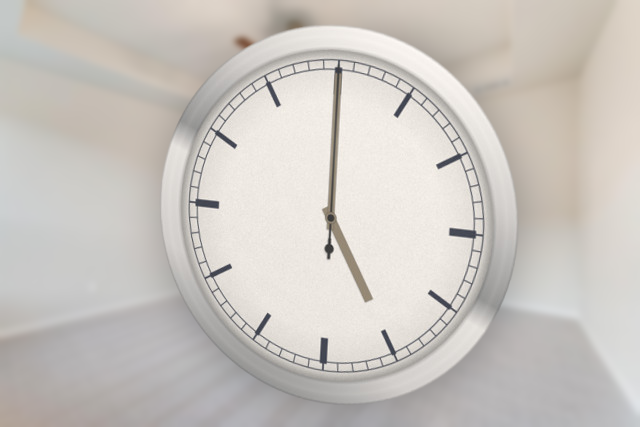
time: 5:00:00
